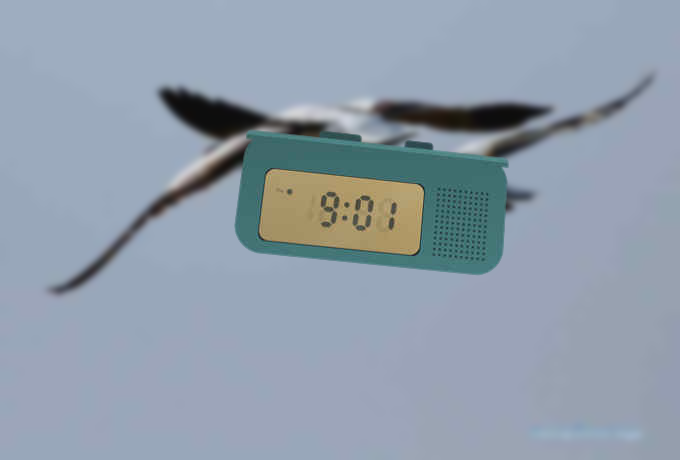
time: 9:01
